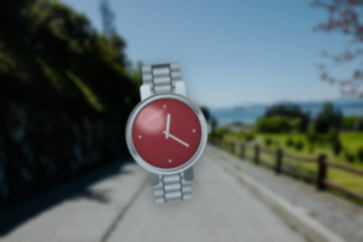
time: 12:21
